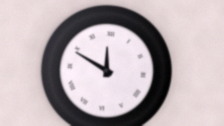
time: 11:49
